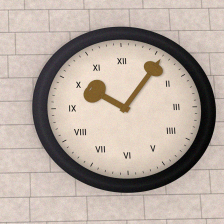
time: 10:06
